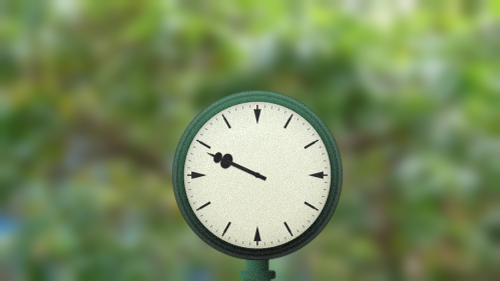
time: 9:49
